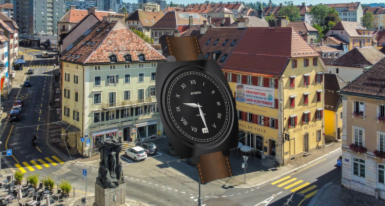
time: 9:29
